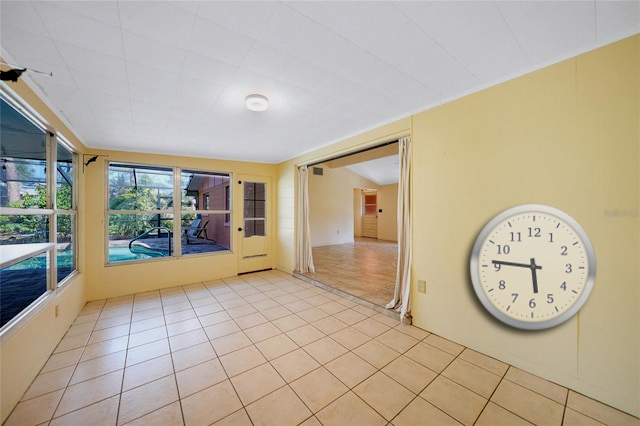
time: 5:46
